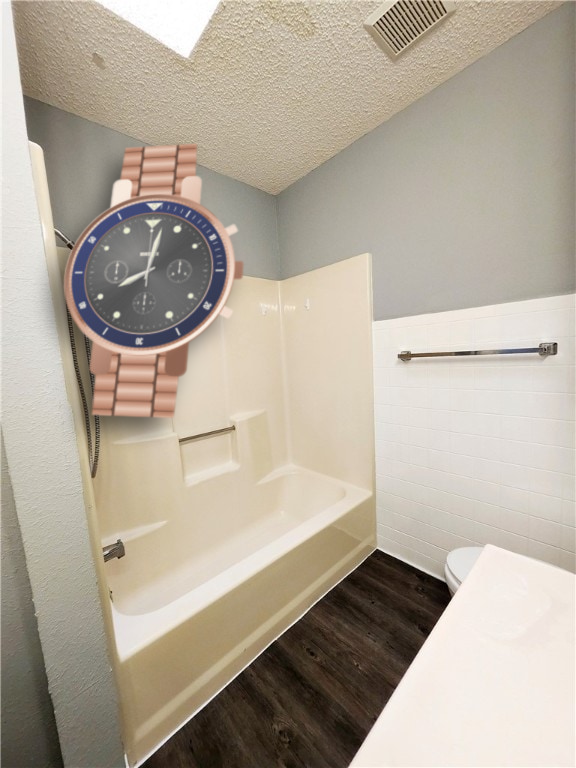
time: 8:02
